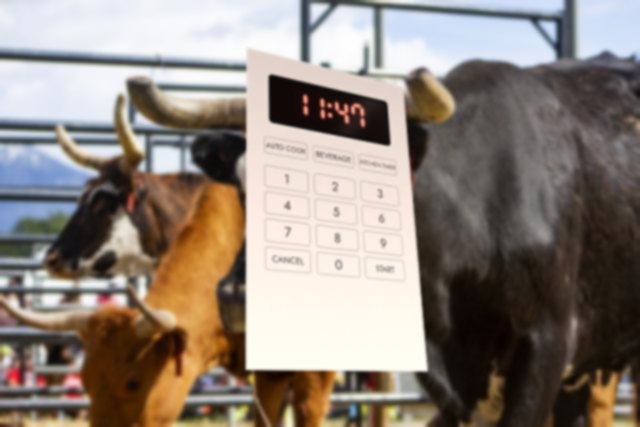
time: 11:47
